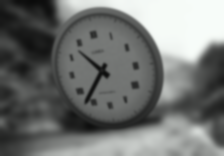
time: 10:37
